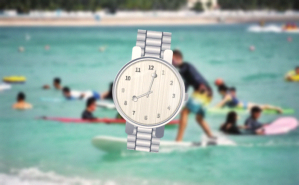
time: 8:02
